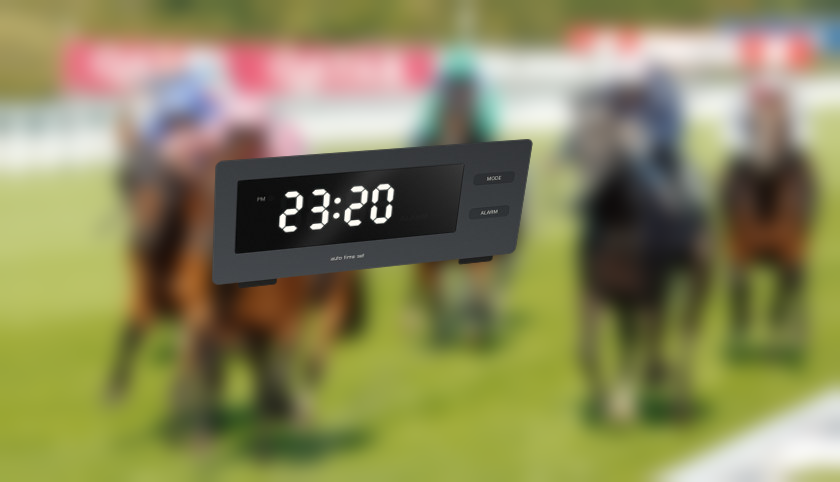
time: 23:20
